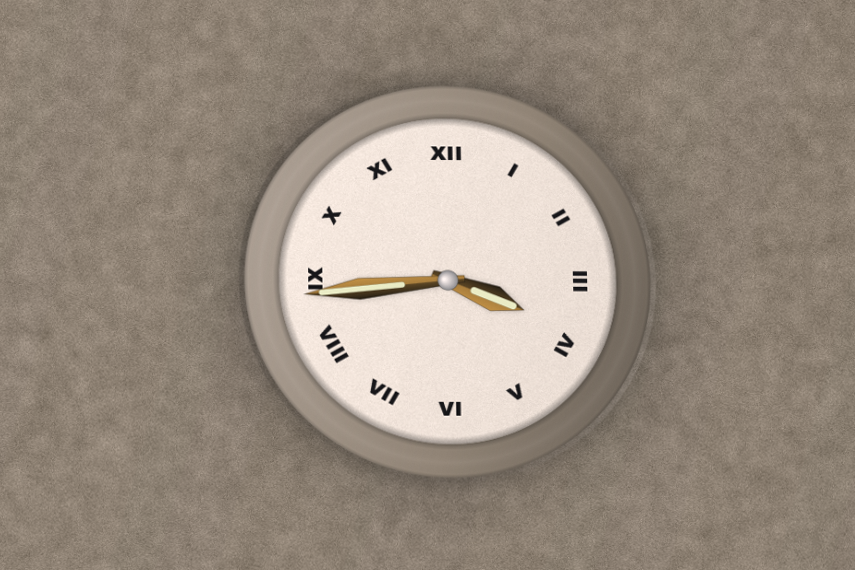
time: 3:44
